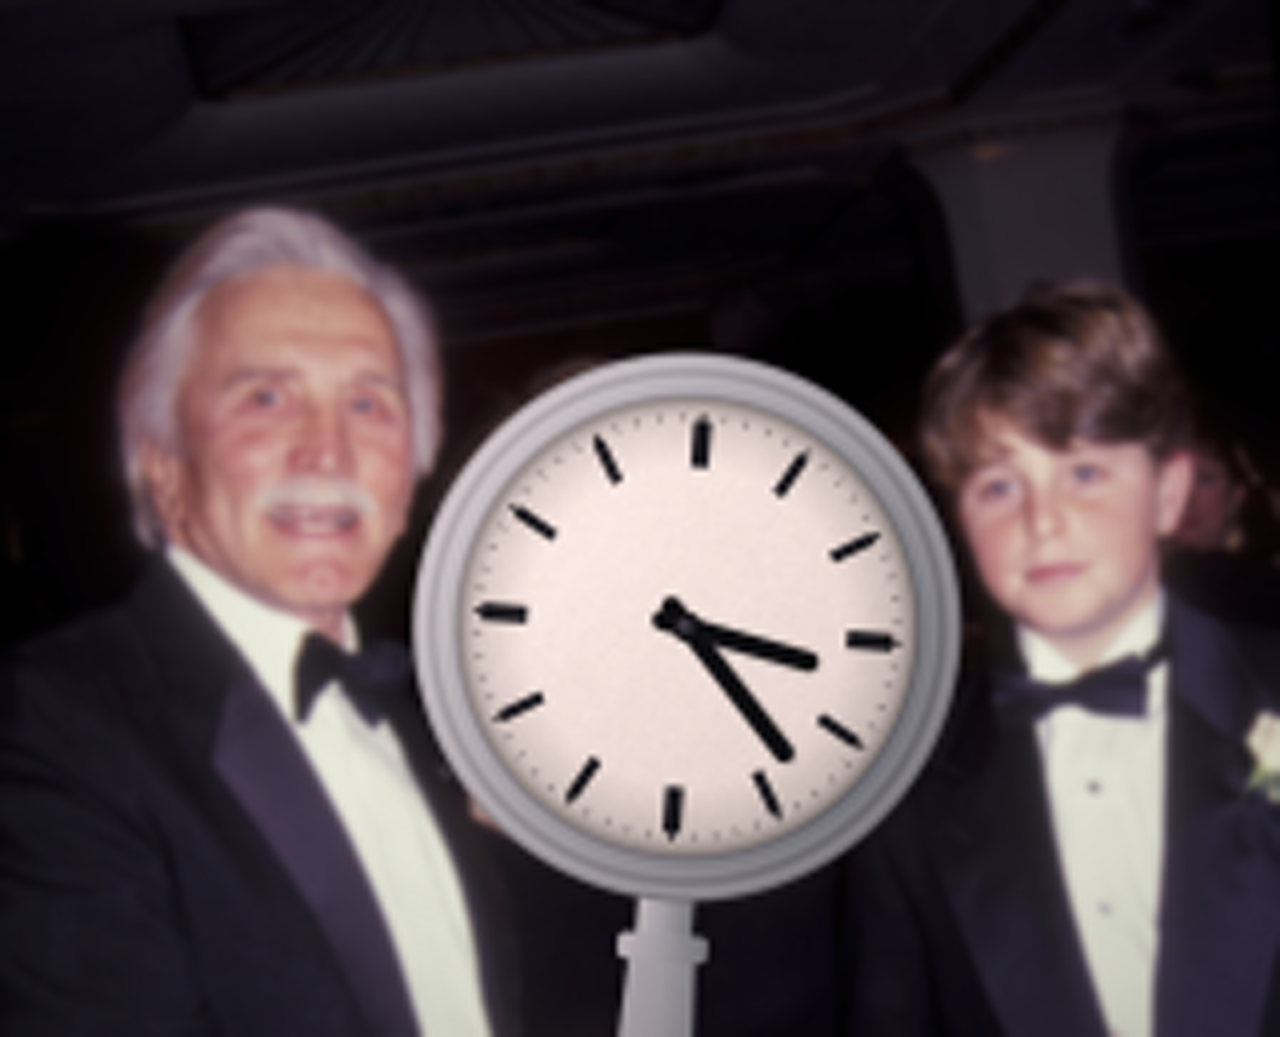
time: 3:23
